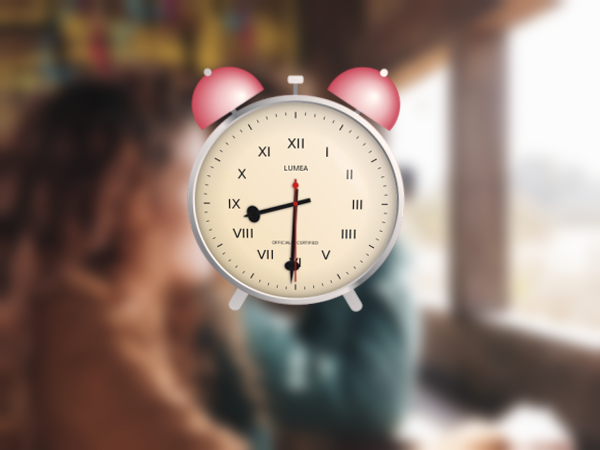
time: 8:30:30
